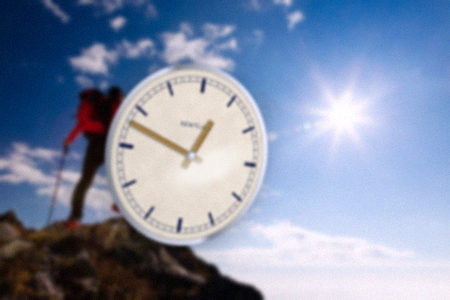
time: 12:48
